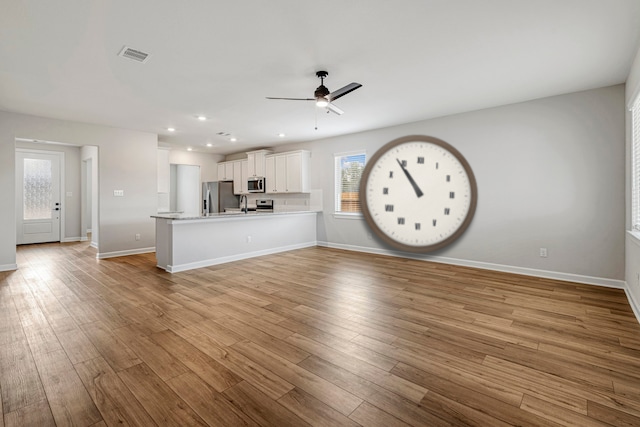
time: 10:54
